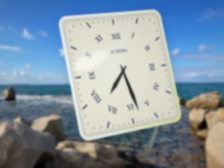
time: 7:28
